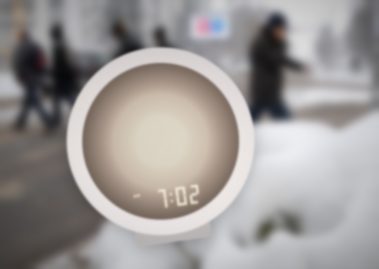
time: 7:02
